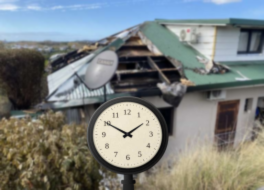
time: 1:50
